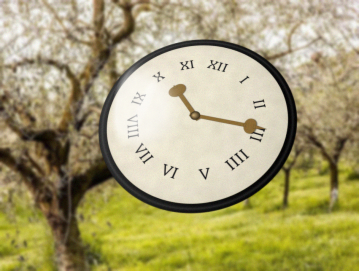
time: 10:14
